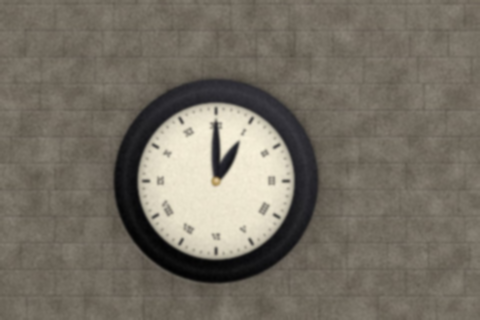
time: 1:00
